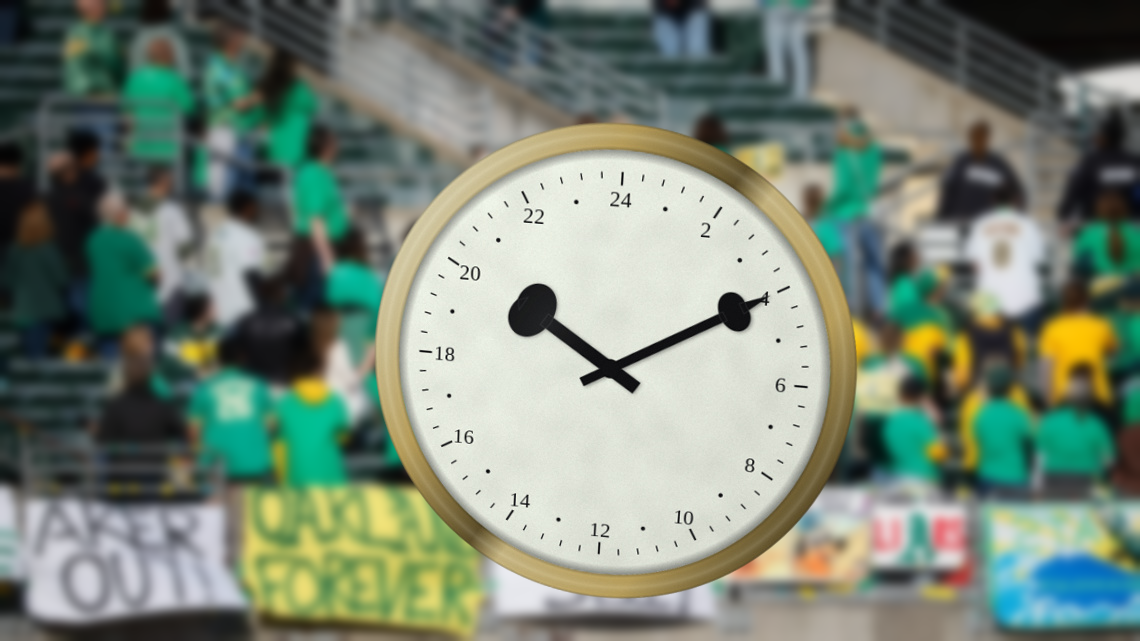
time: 20:10
